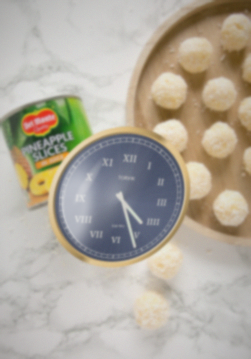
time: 4:26
